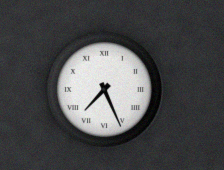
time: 7:26
